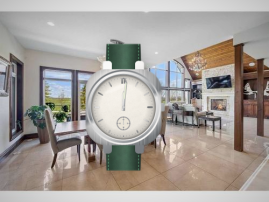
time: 12:01
